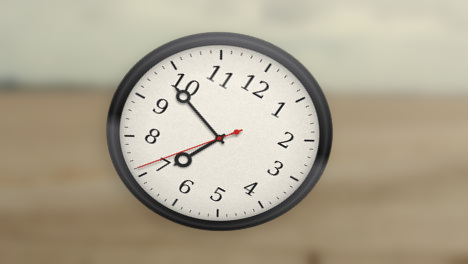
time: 6:48:36
